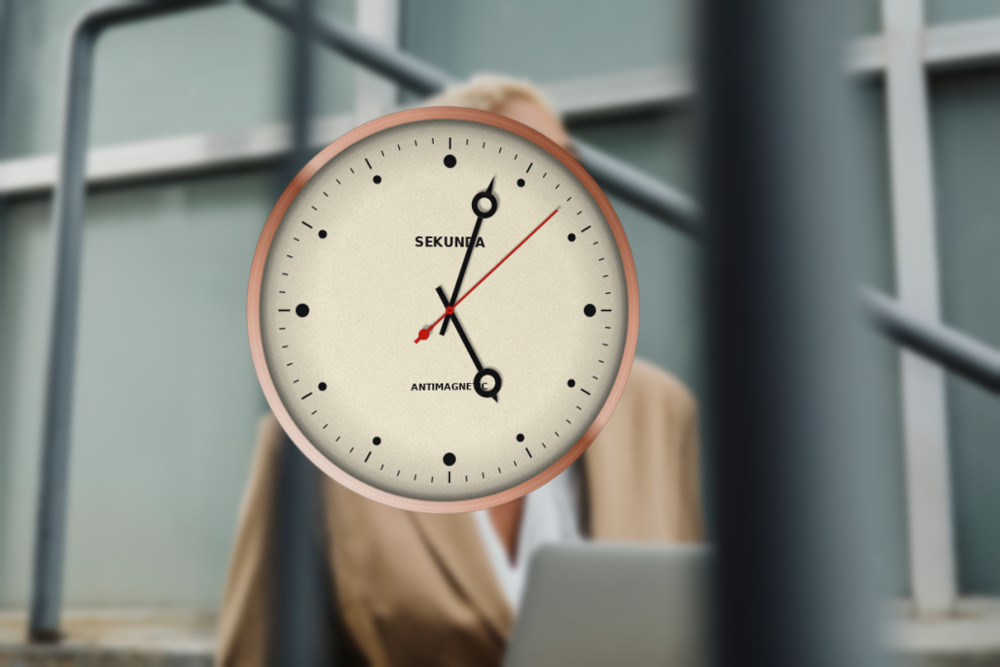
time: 5:03:08
